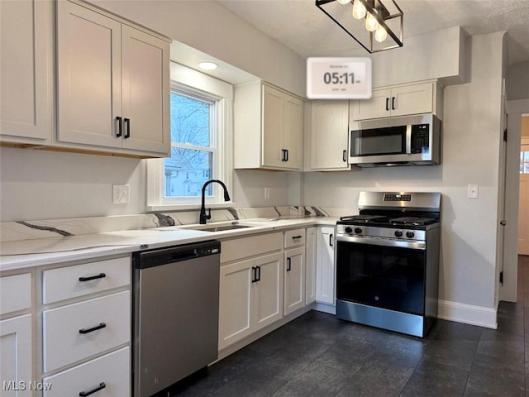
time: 5:11
